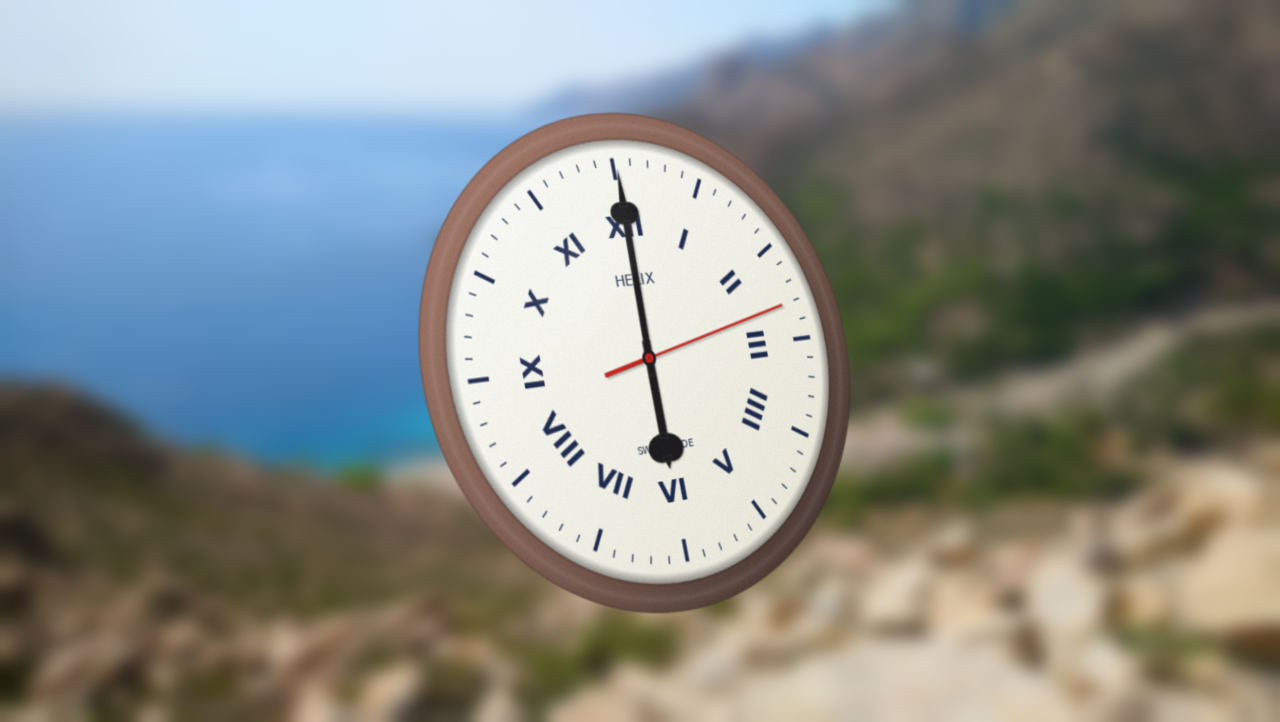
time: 6:00:13
